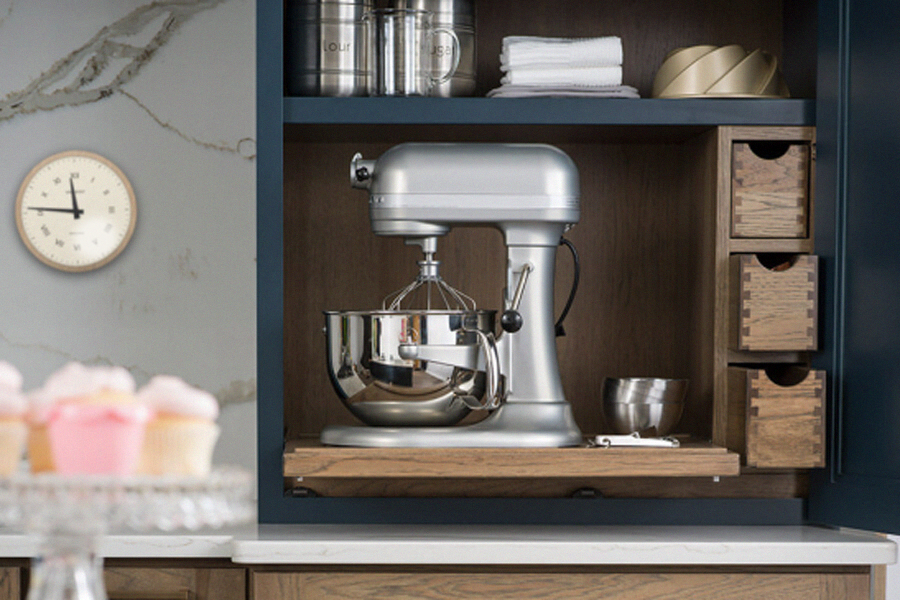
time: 11:46
